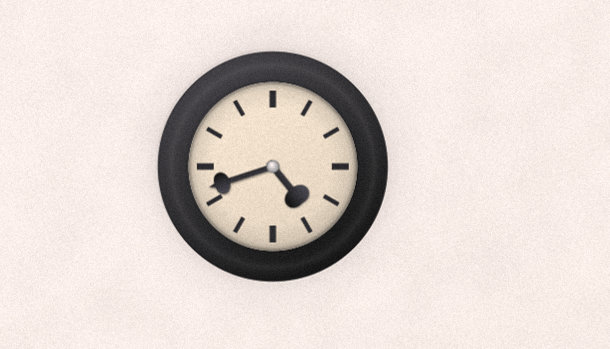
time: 4:42
